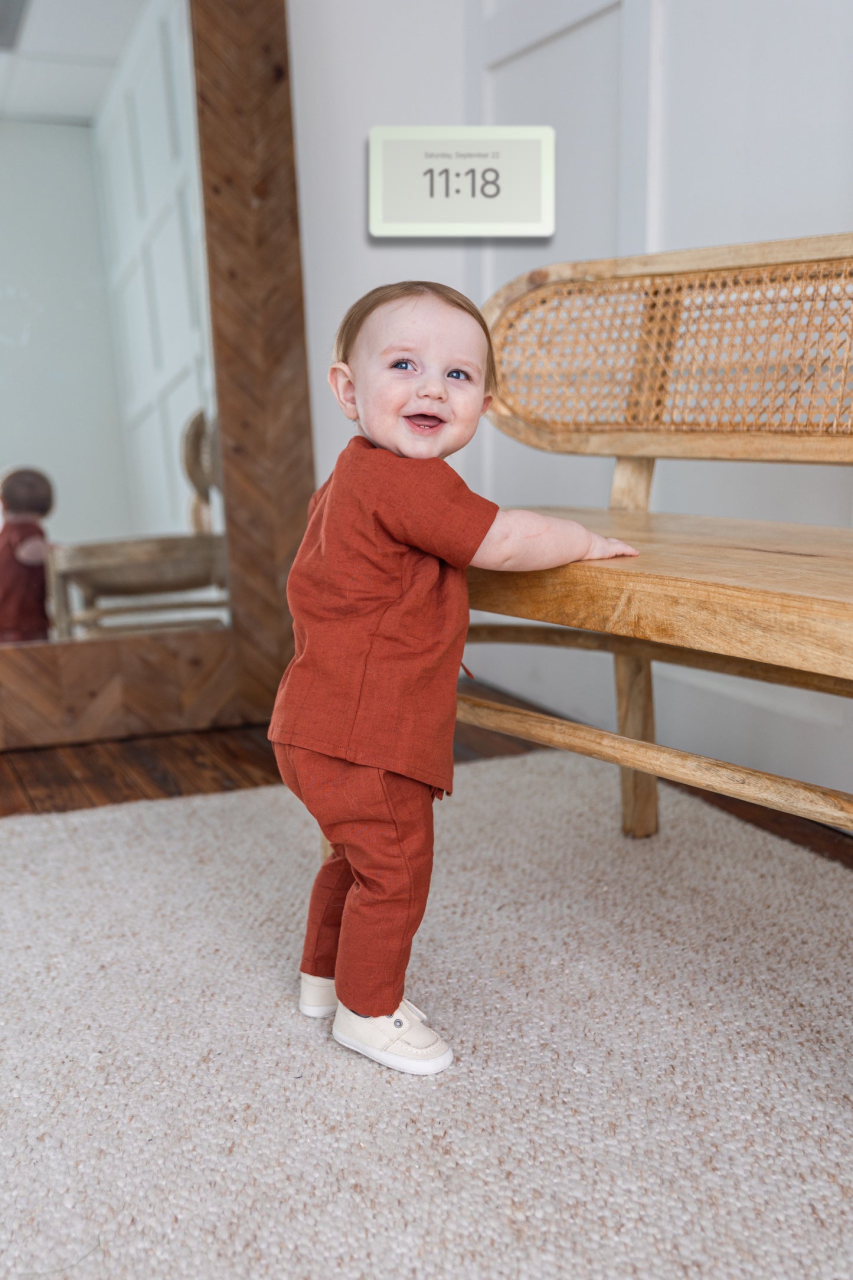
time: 11:18
